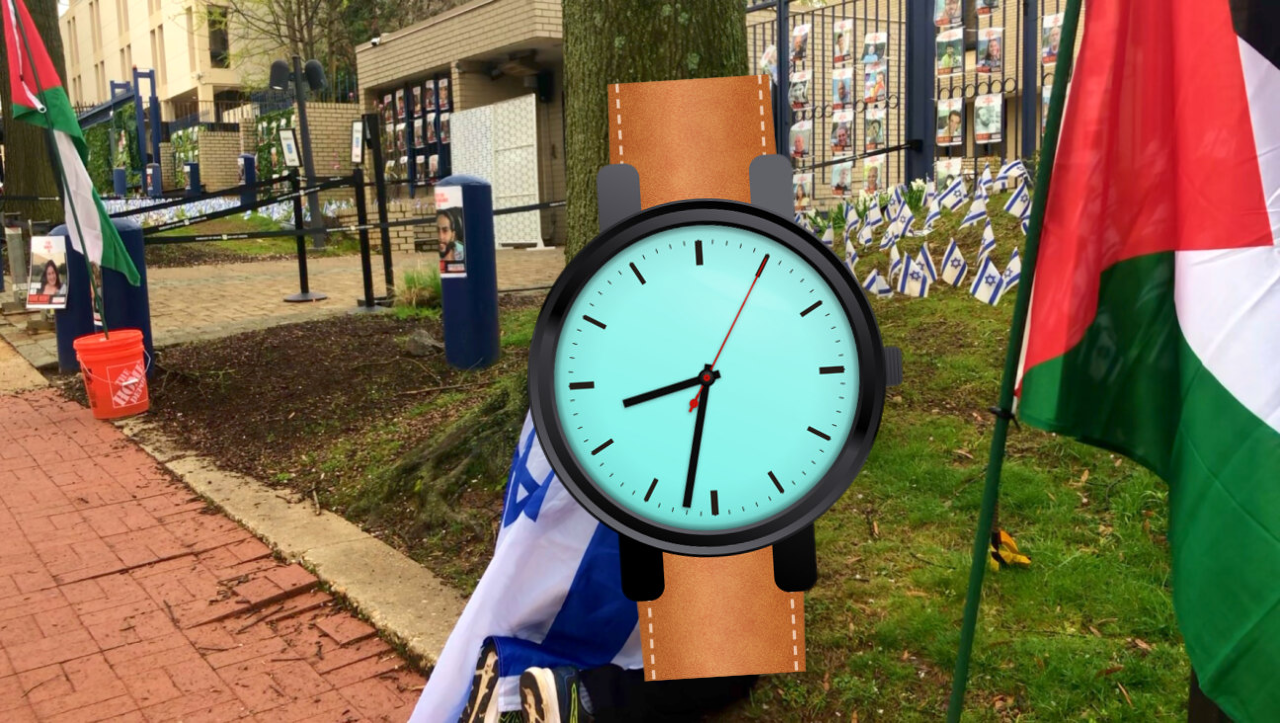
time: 8:32:05
